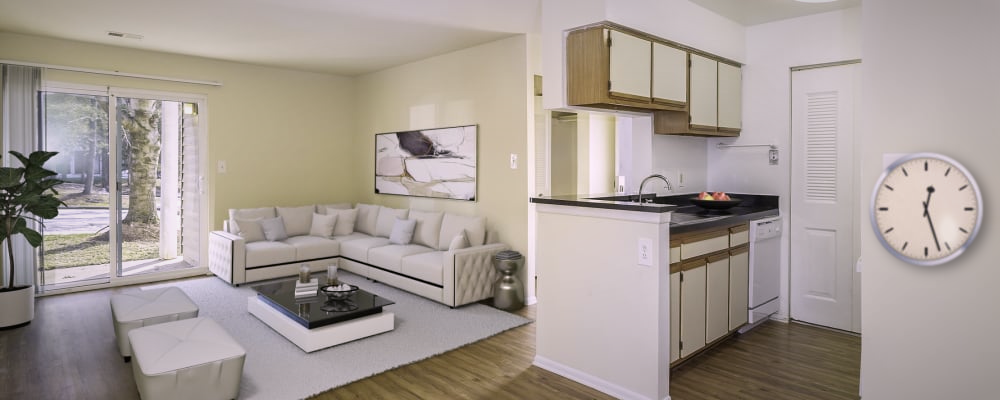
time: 12:27
